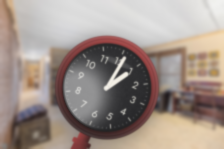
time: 1:01
